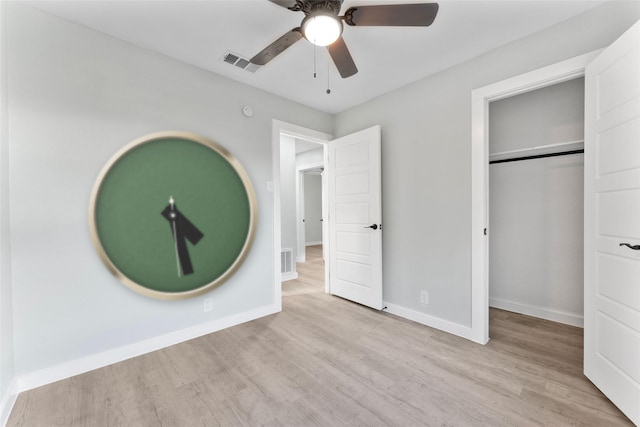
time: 4:27:29
